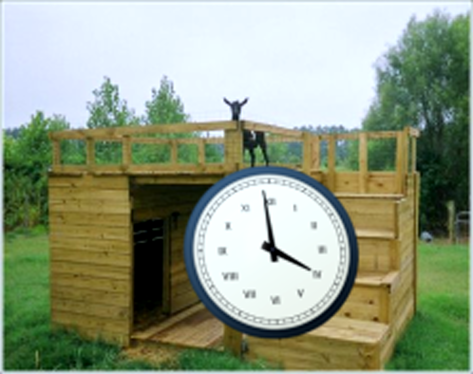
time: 3:59
